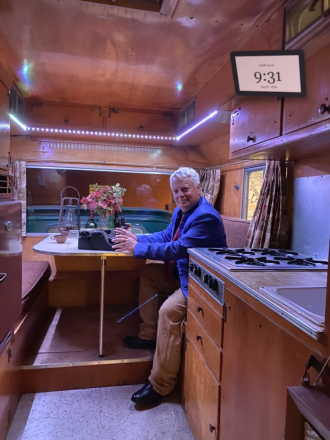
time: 9:31
